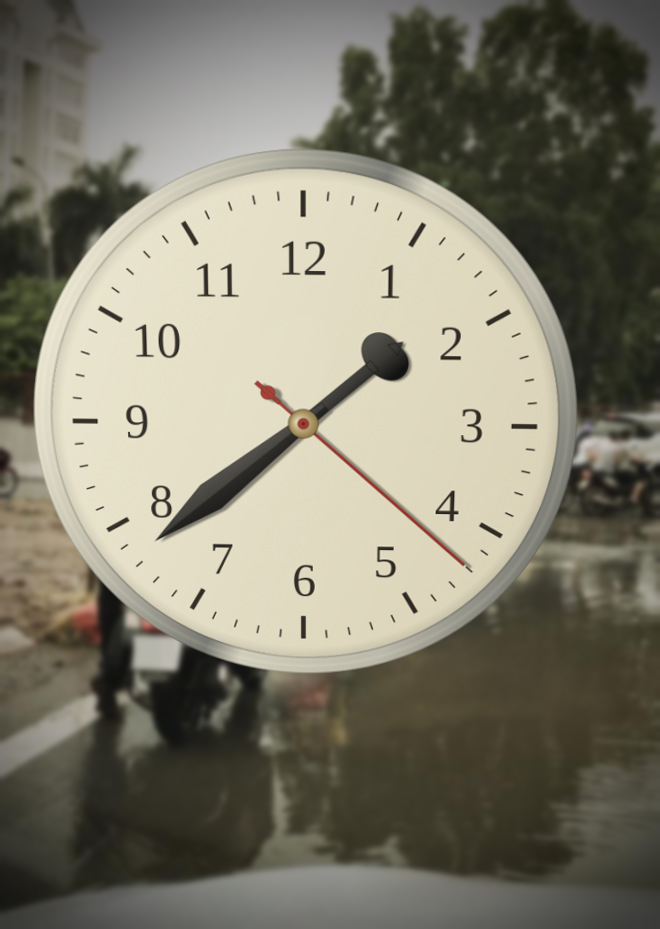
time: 1:38:22
